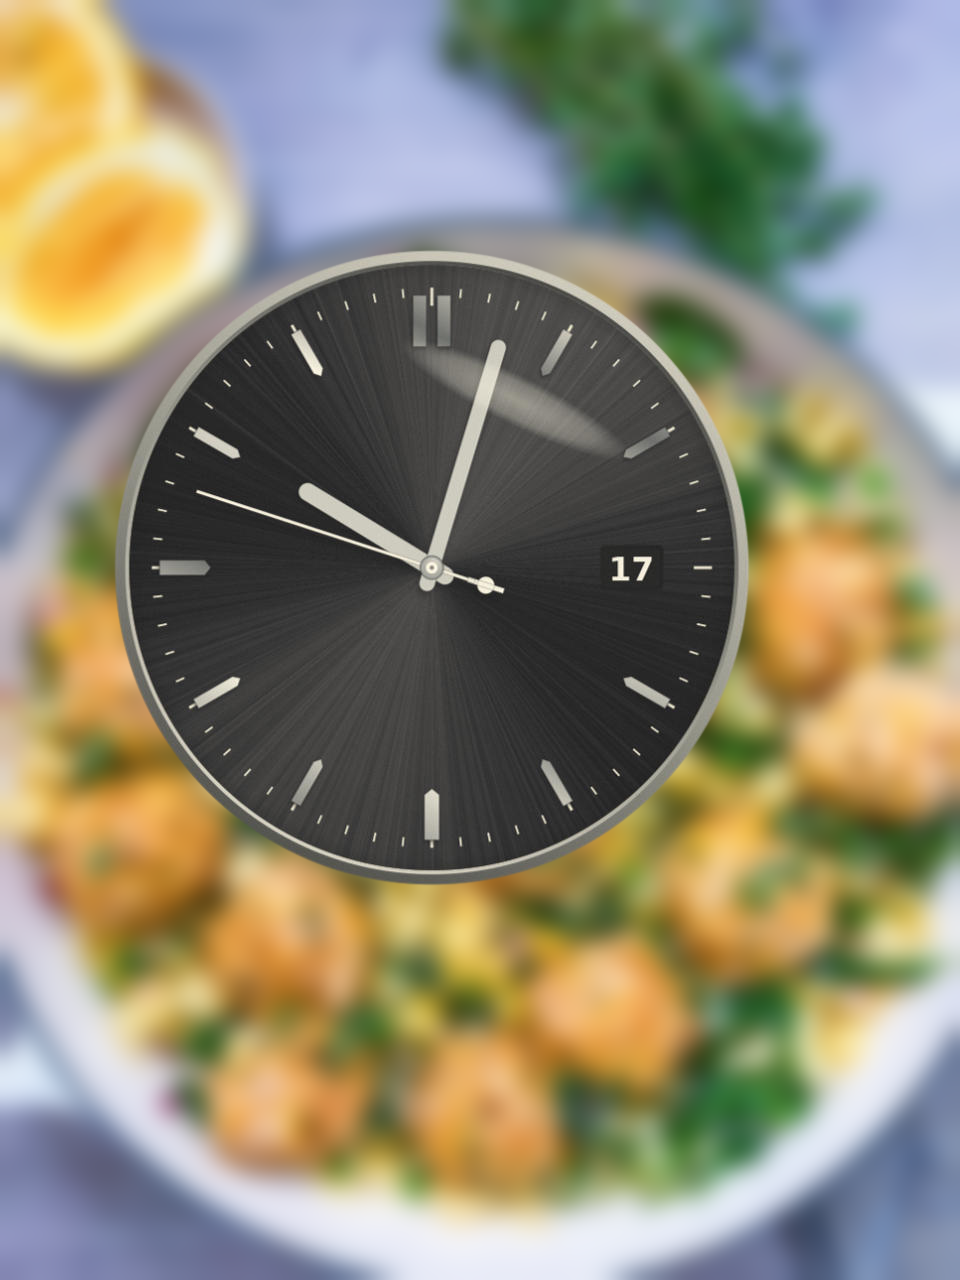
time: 10:02:48
